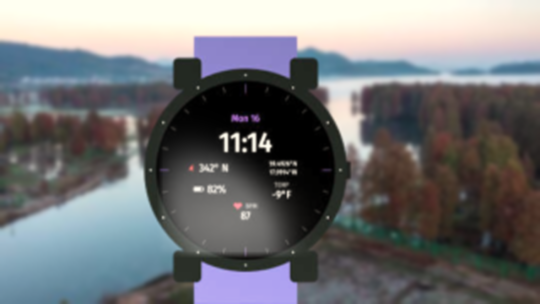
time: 11:14
